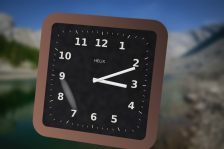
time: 3:11
